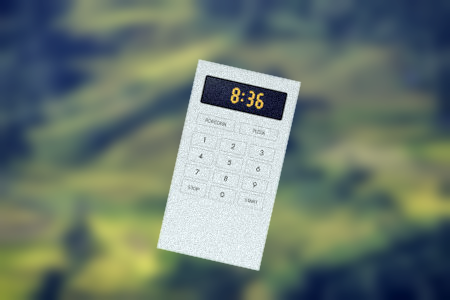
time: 8:36
